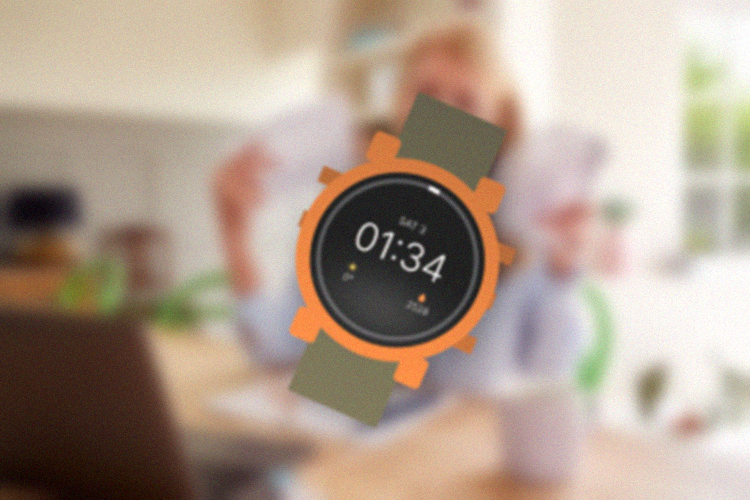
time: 1:34
